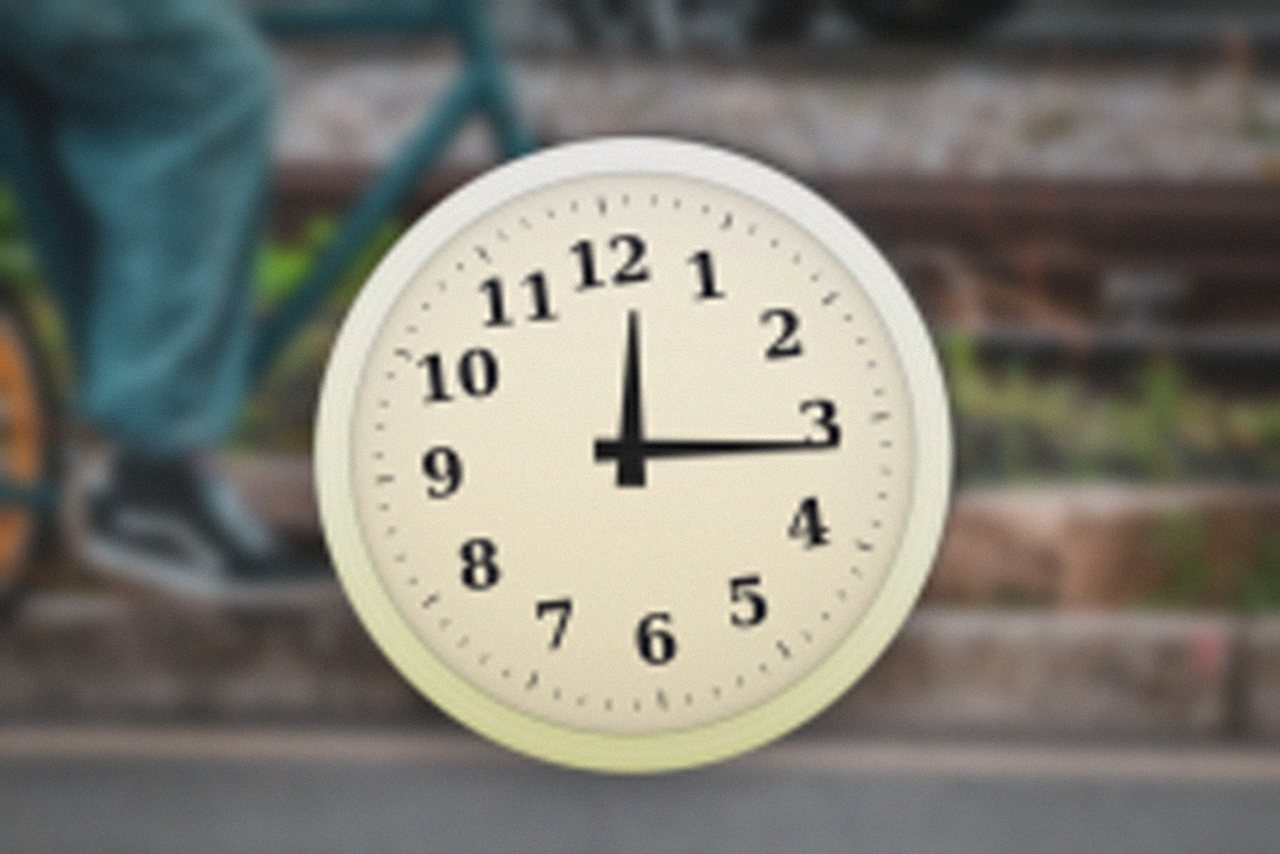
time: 12:16
